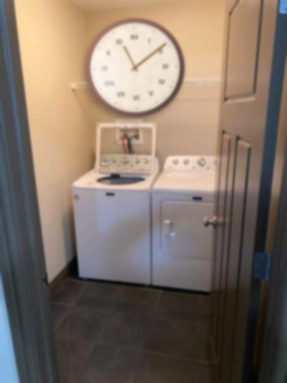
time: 11:09
